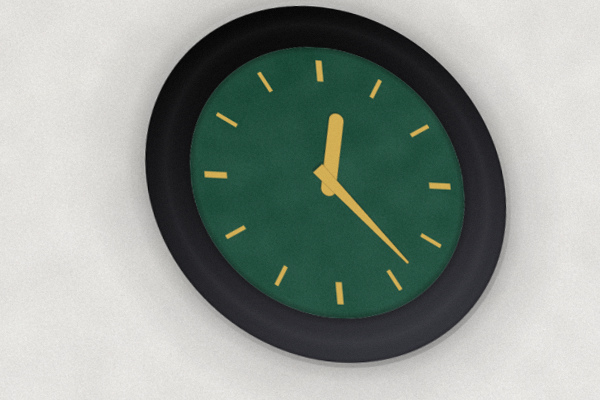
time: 12:23
